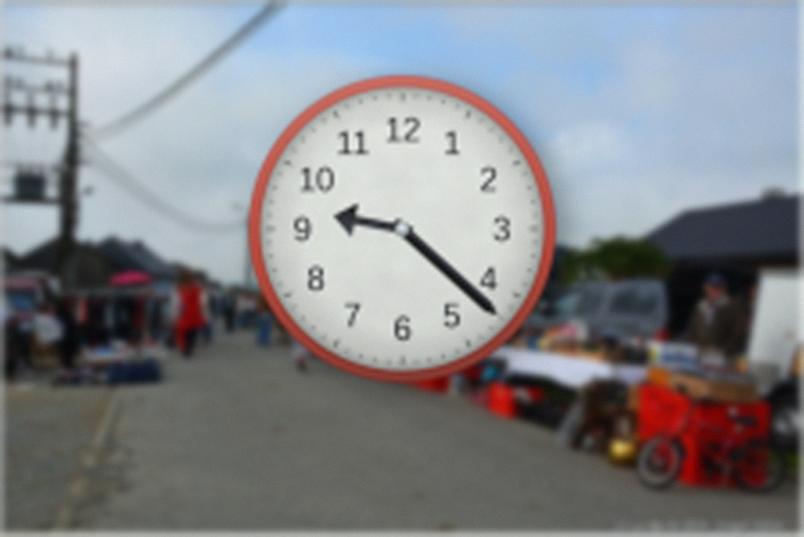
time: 9:22
